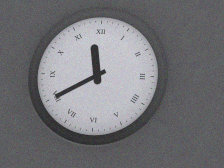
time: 11:40
